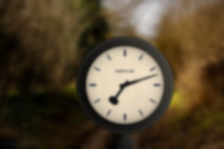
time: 7:12
